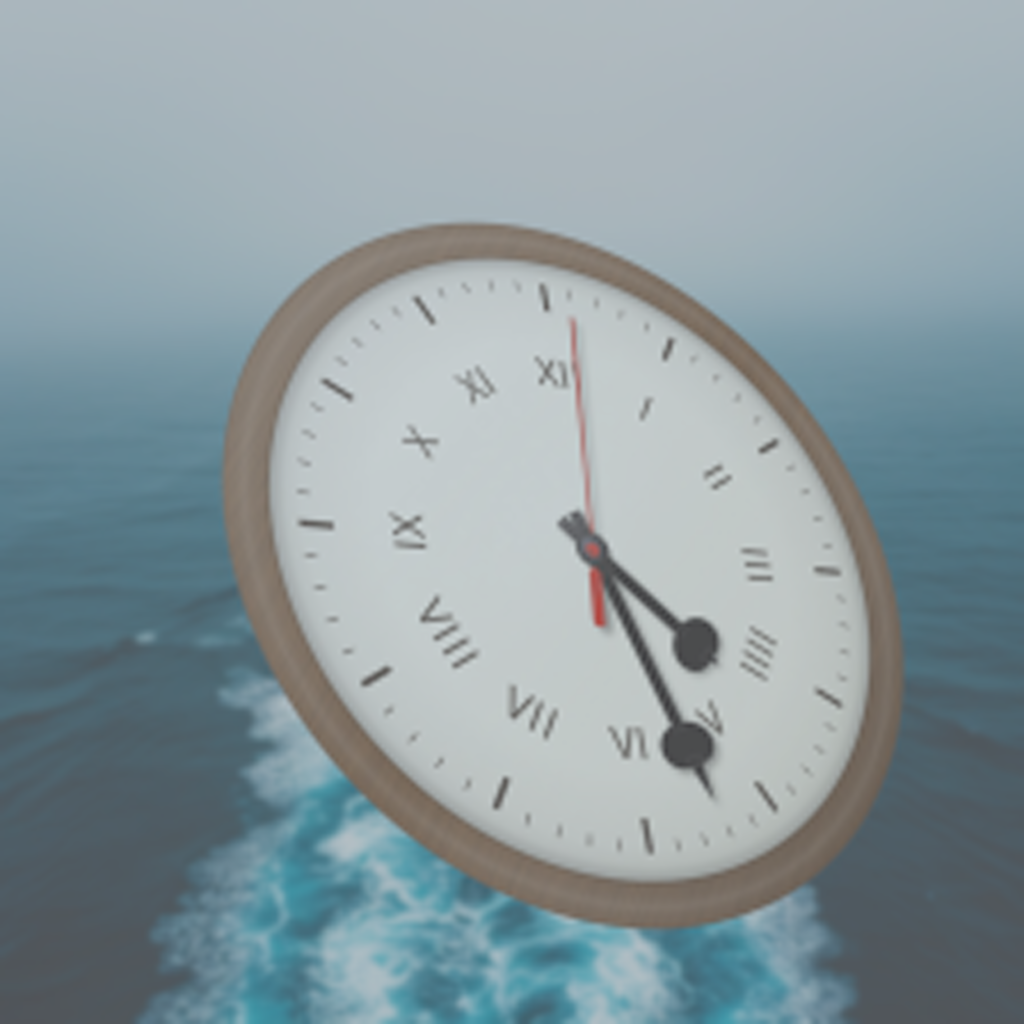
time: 4:27:01
